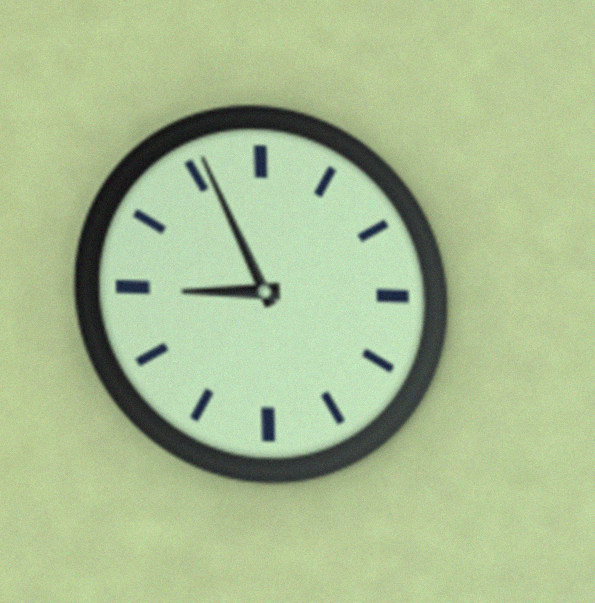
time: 8:56
